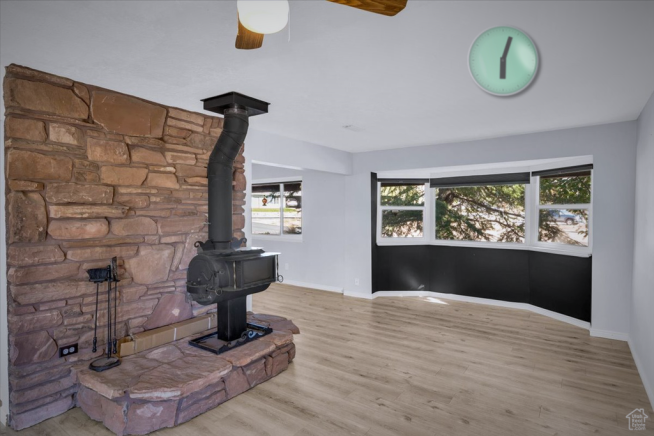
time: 6:03
